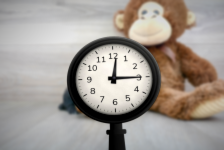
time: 12:15
